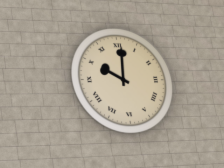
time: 10:01
